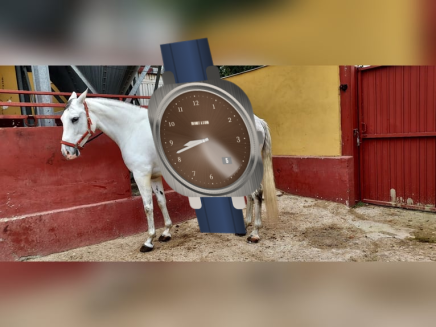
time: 8:42
